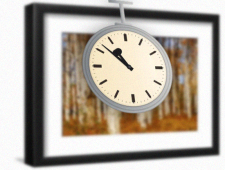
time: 10:52
